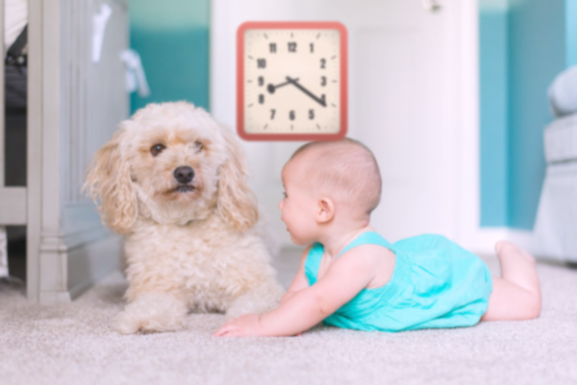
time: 8:21
